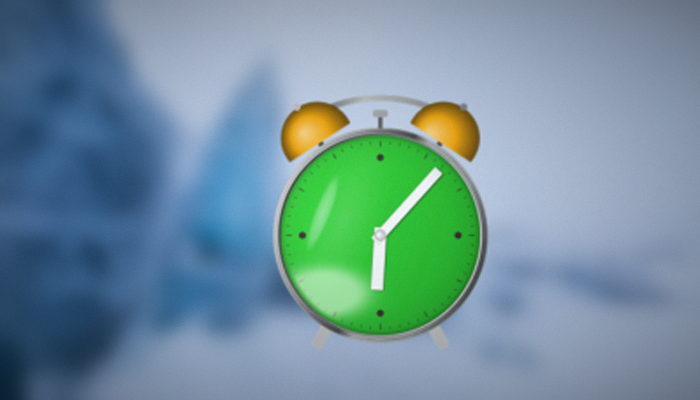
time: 6:07
